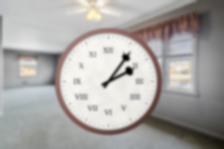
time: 2:06
